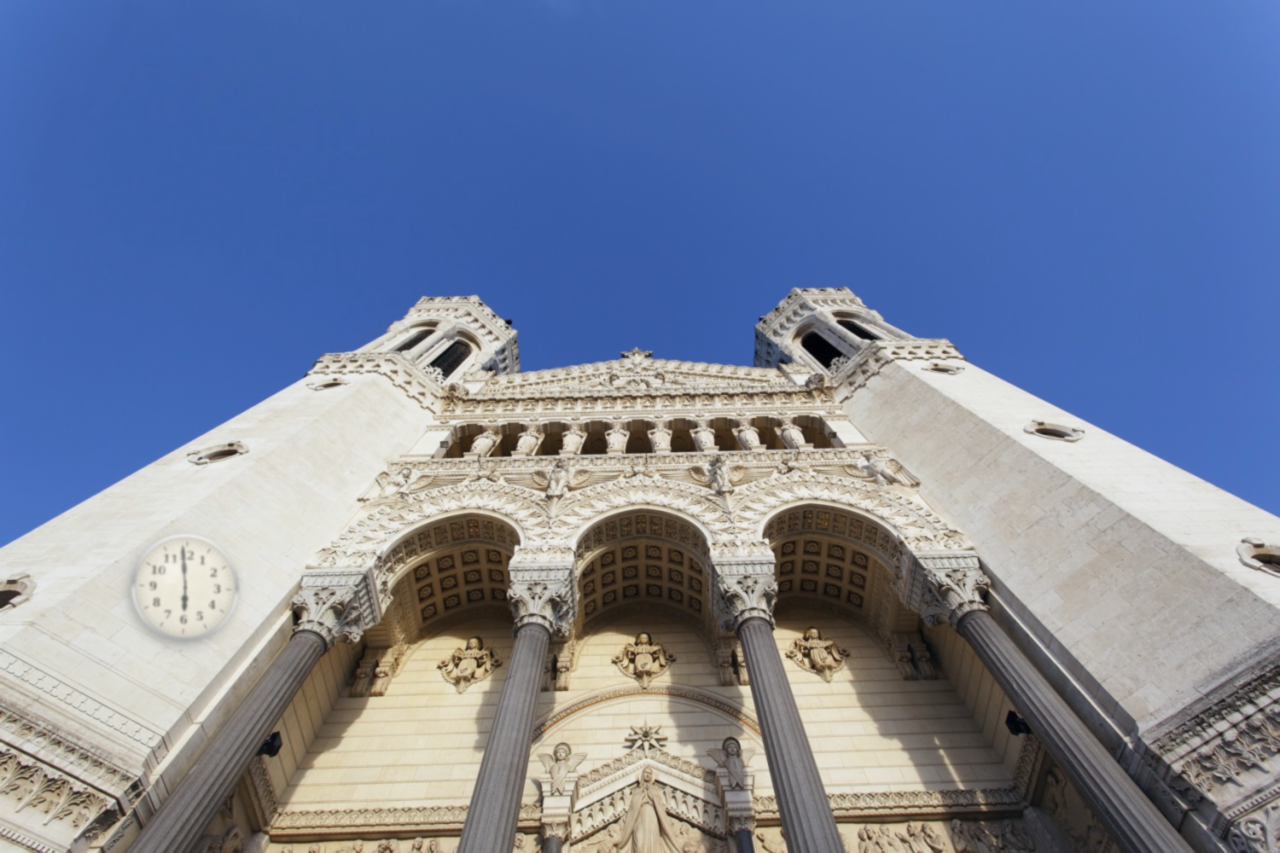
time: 5:59
